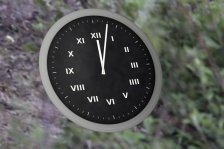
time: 12:03
